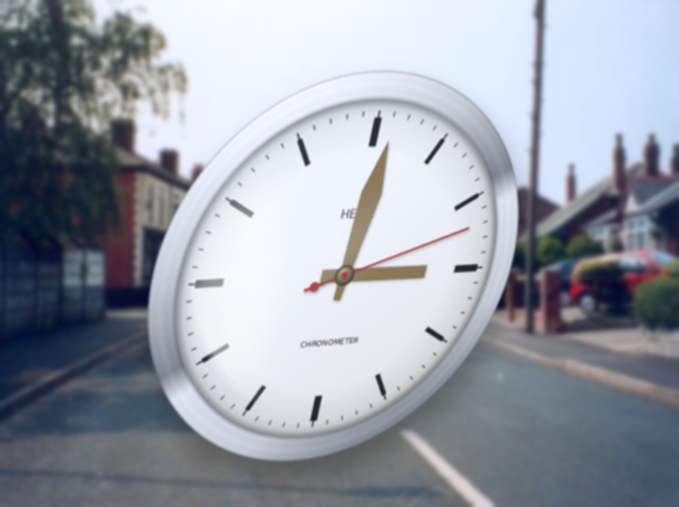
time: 3:01:12
